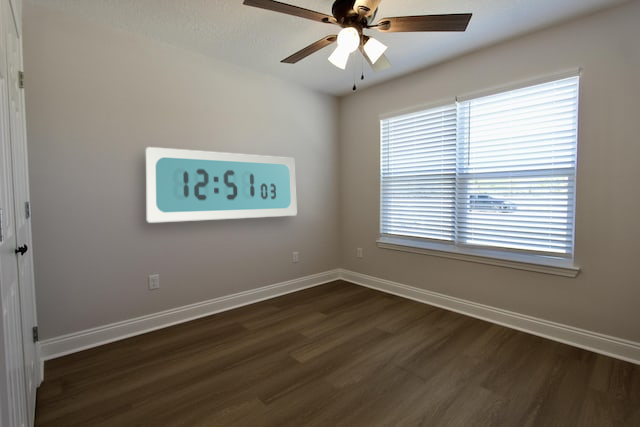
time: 12:51:03
